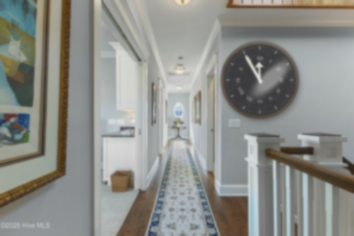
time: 11:55
